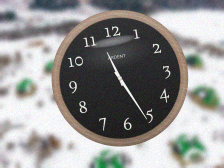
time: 11:26
